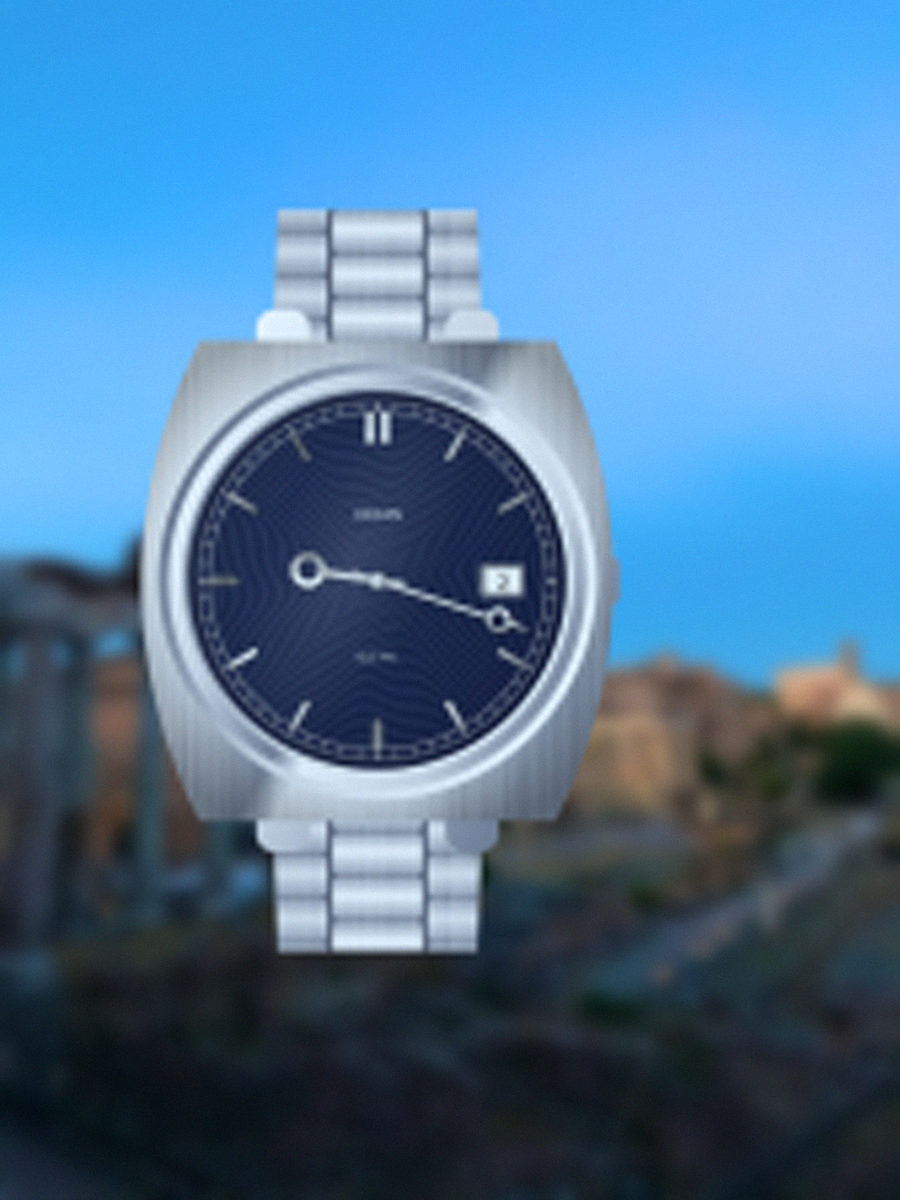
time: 9:18
